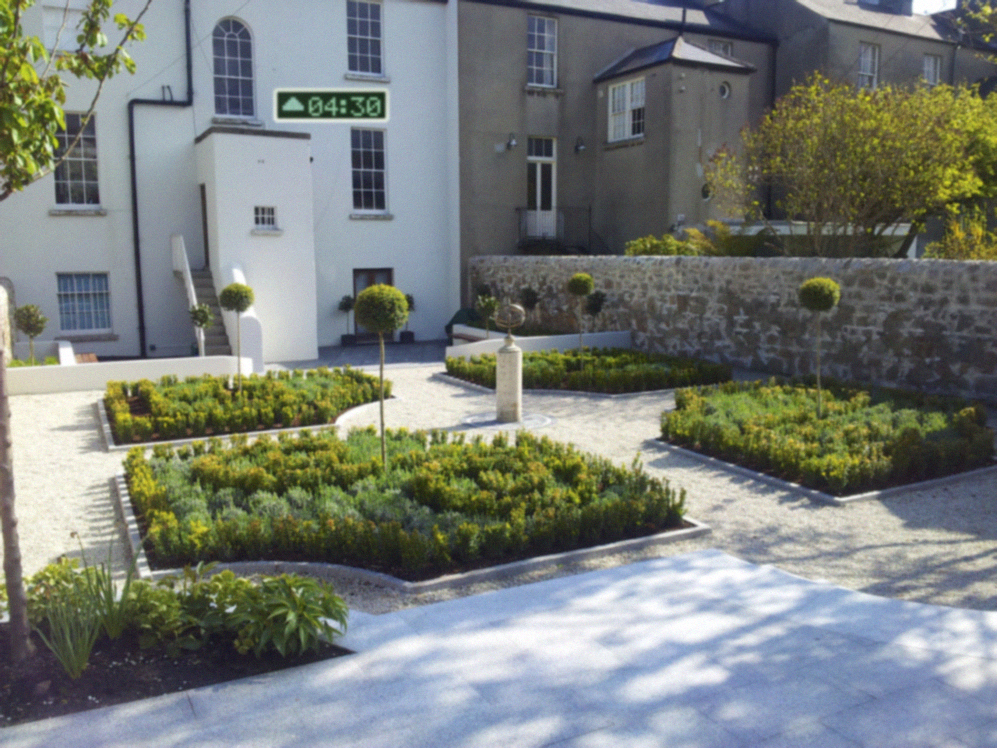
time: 4:30
